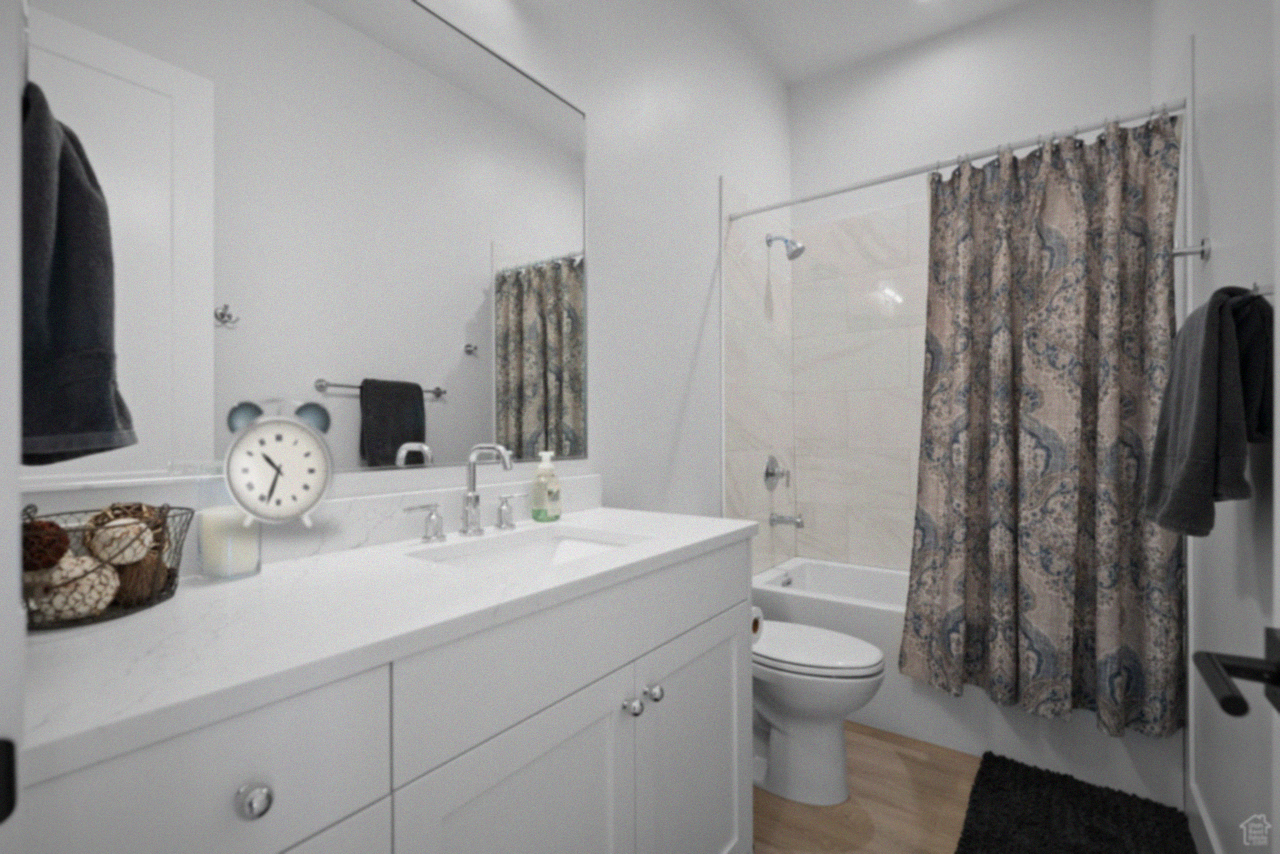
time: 10:33
